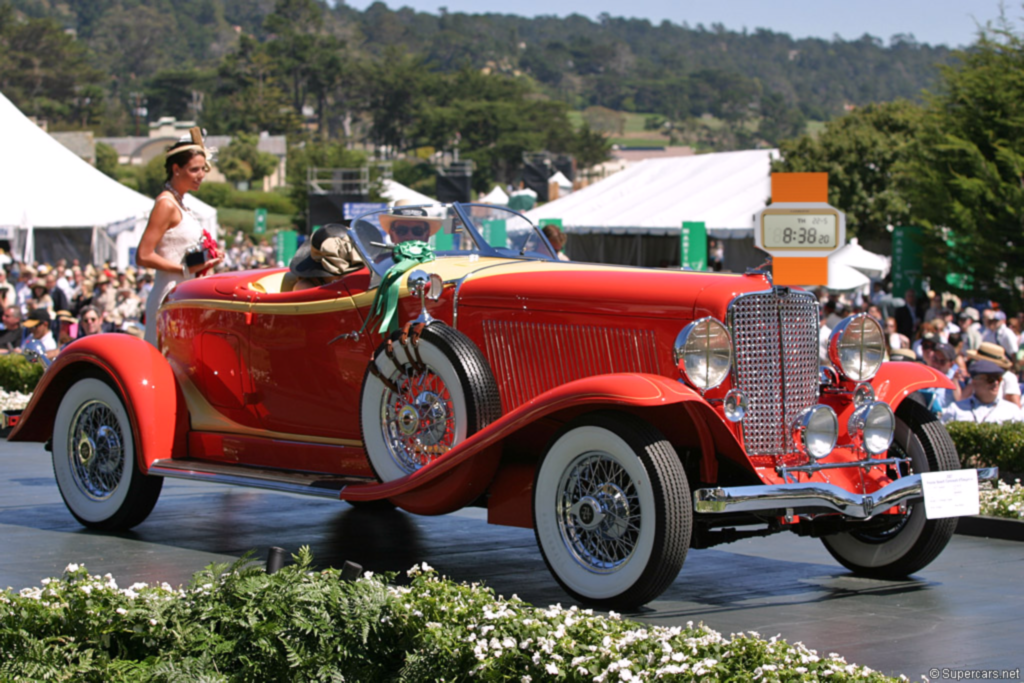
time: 8:38
